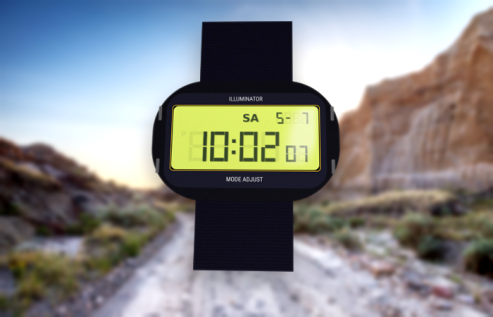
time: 10:02:07
